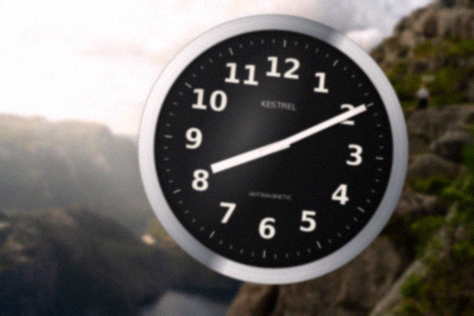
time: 8:10
